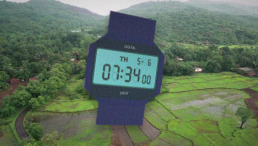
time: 7:34:00
